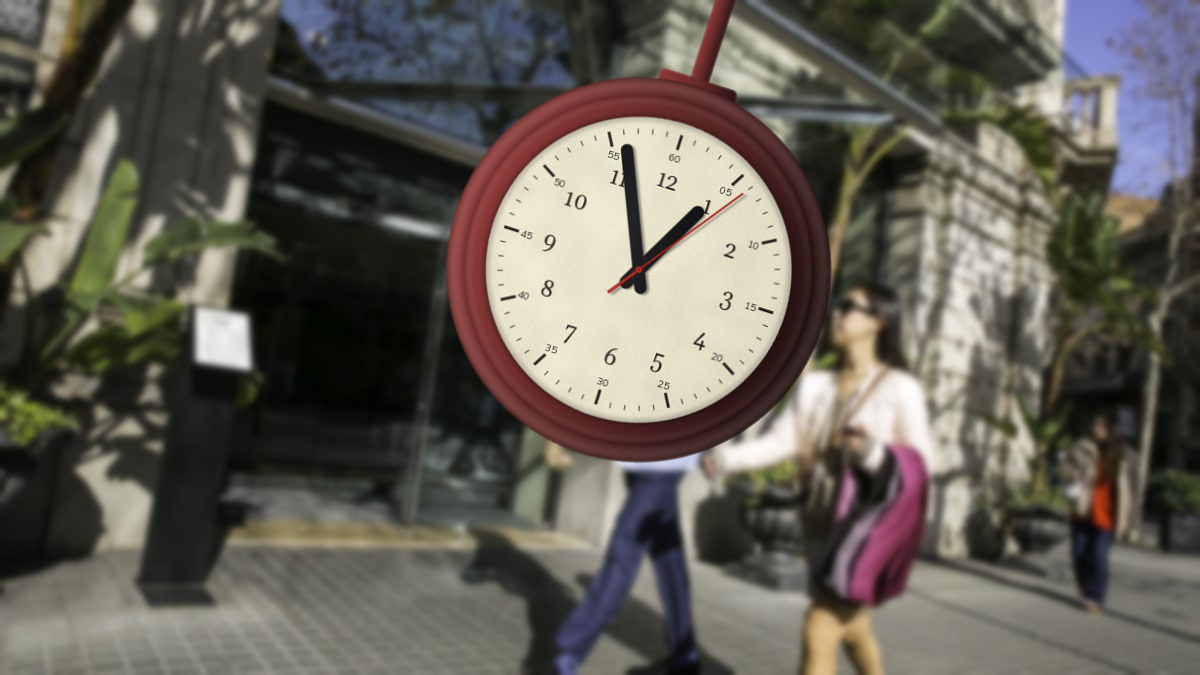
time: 12:56:06
